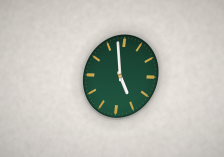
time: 4:58
